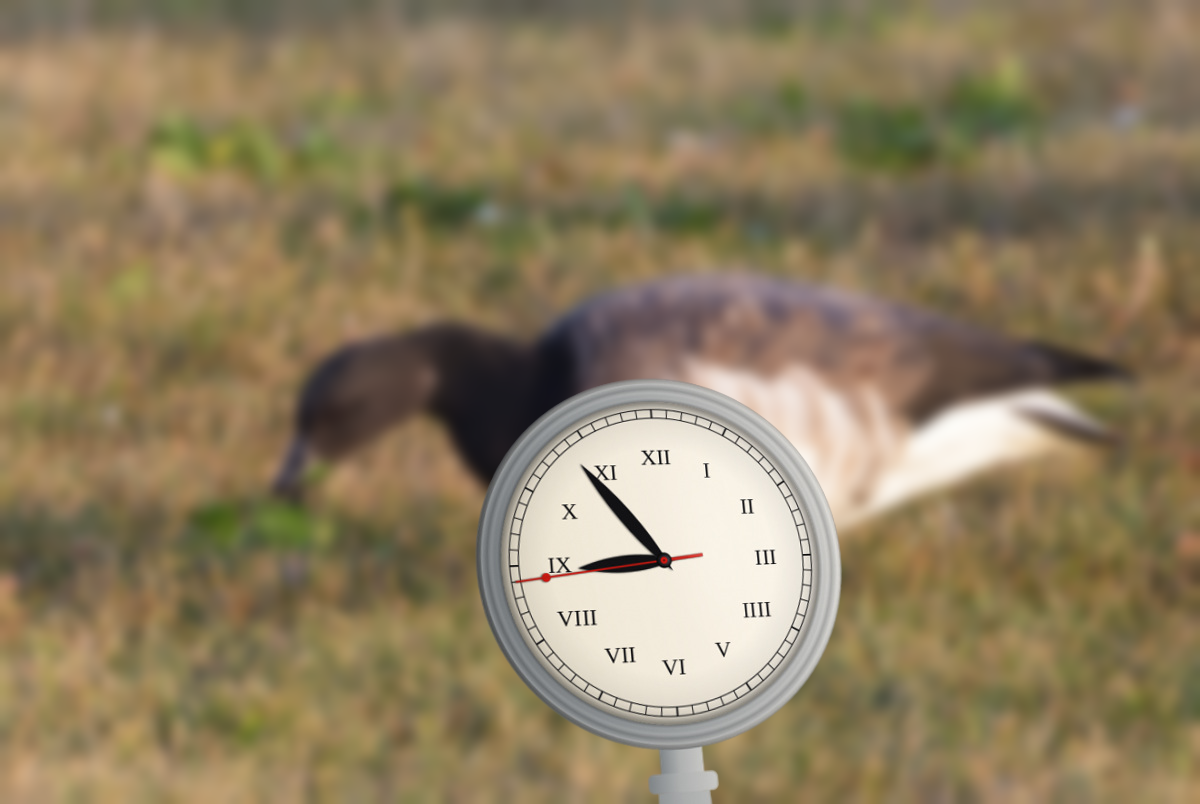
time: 8:53:44
